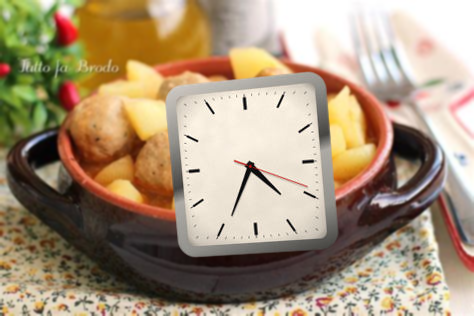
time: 4:34:19
